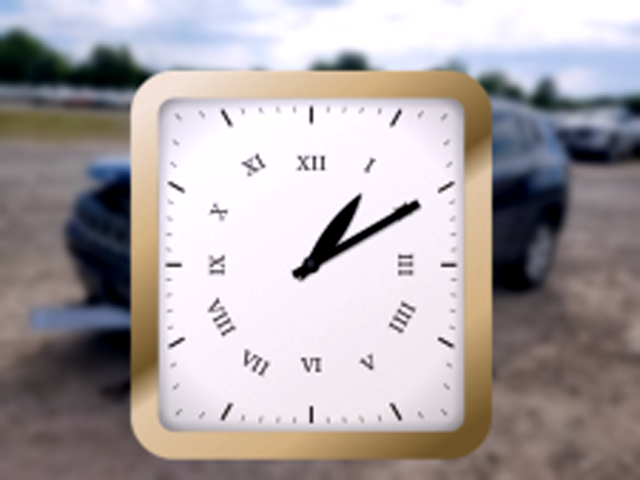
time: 1:10
